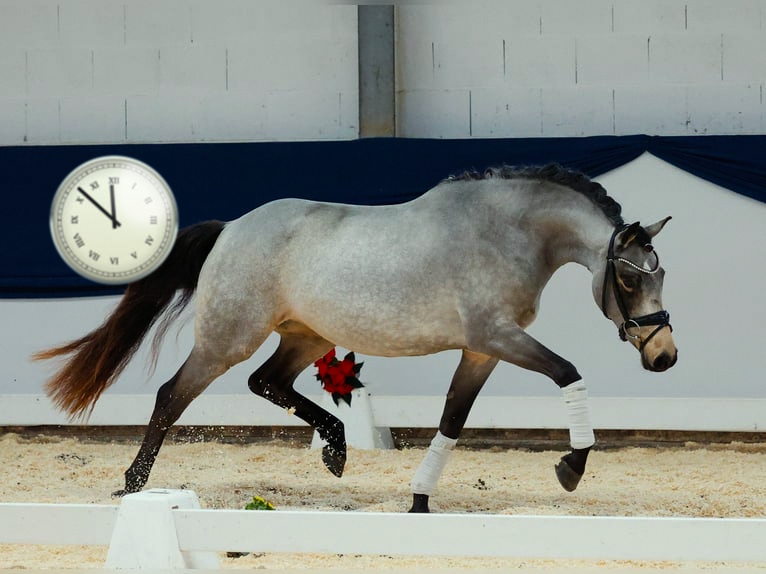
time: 11:52
